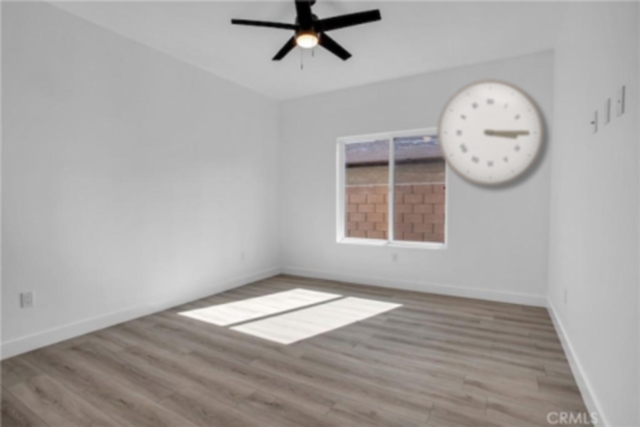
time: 3:15
